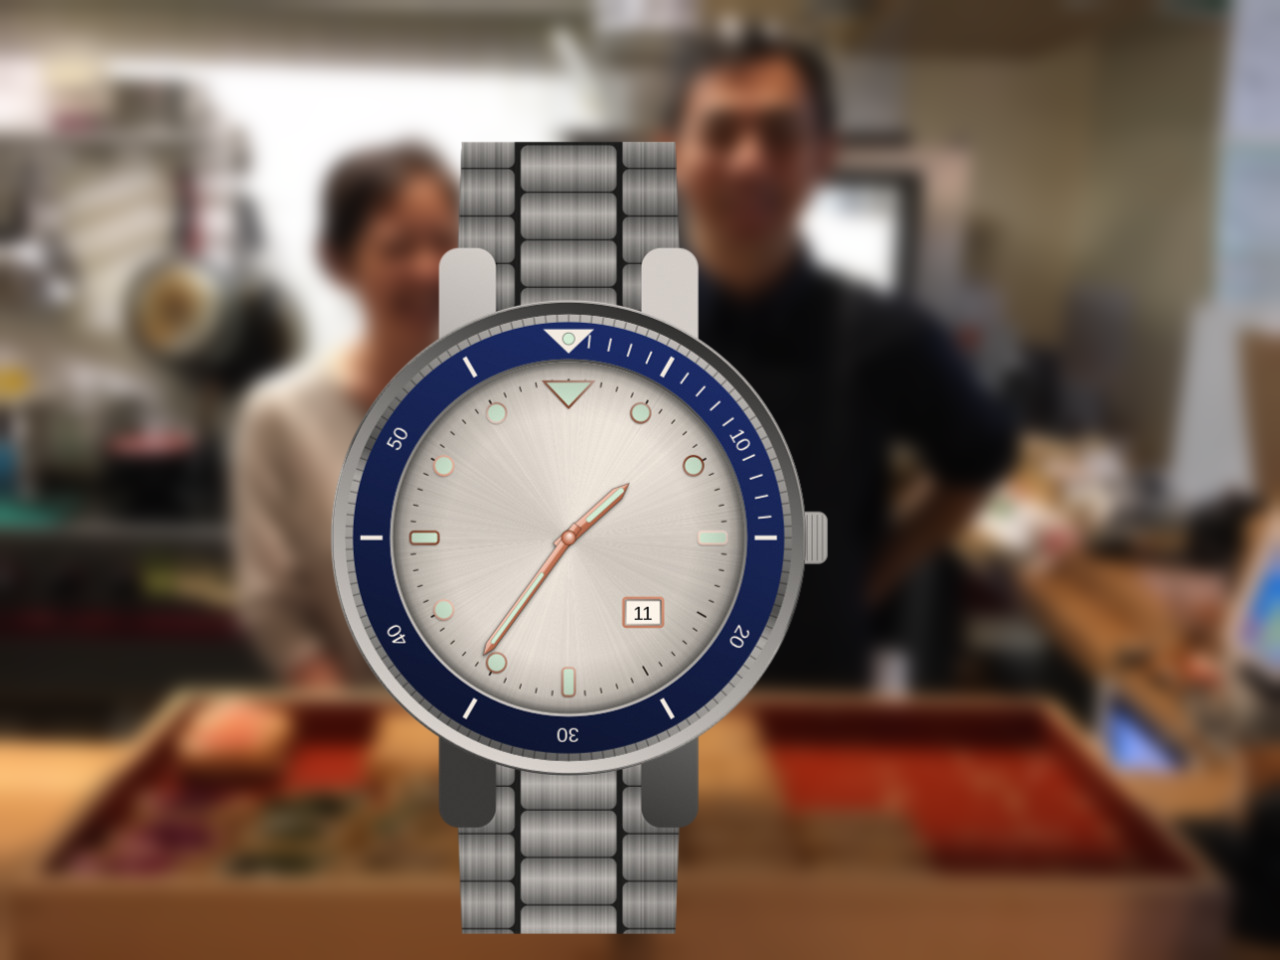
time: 1:36
